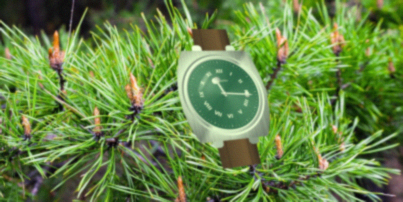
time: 11:16
